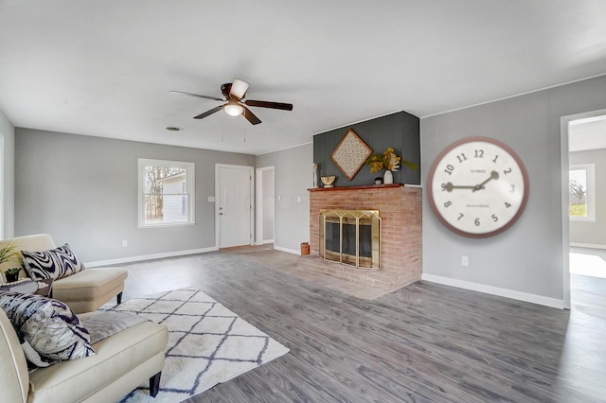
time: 1:45
